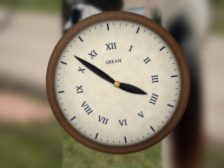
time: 3:52
